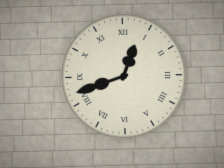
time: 12:42
